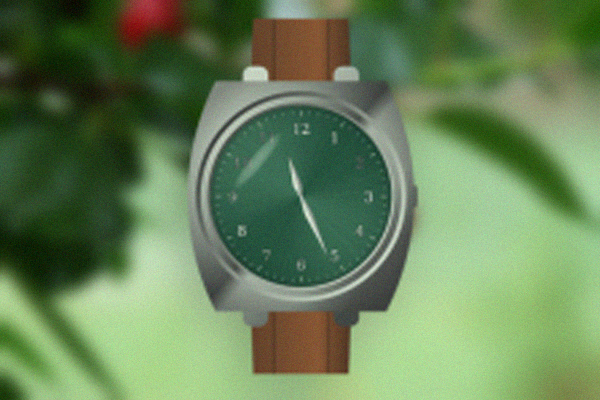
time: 11:26
